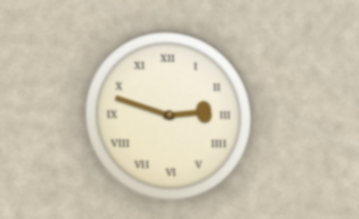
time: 2:48
